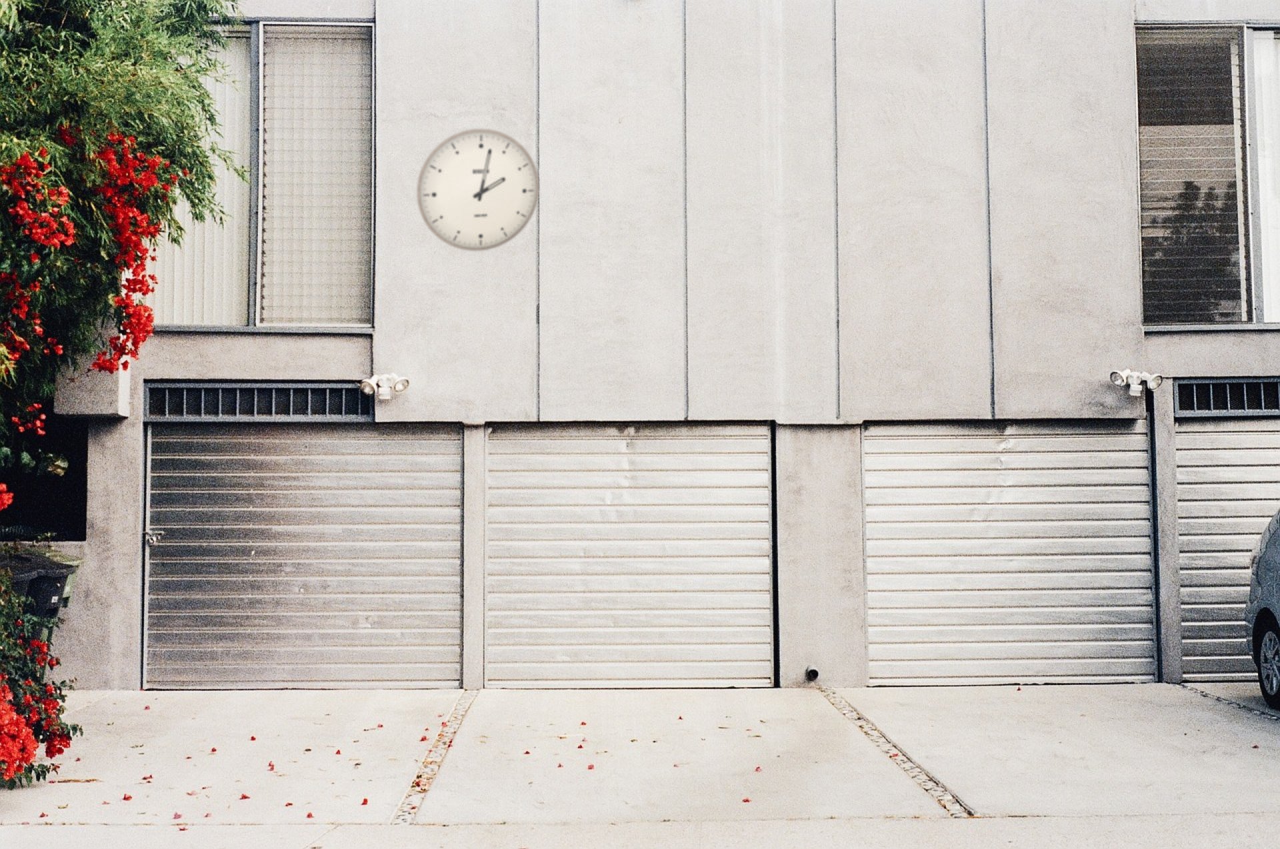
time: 2:02
